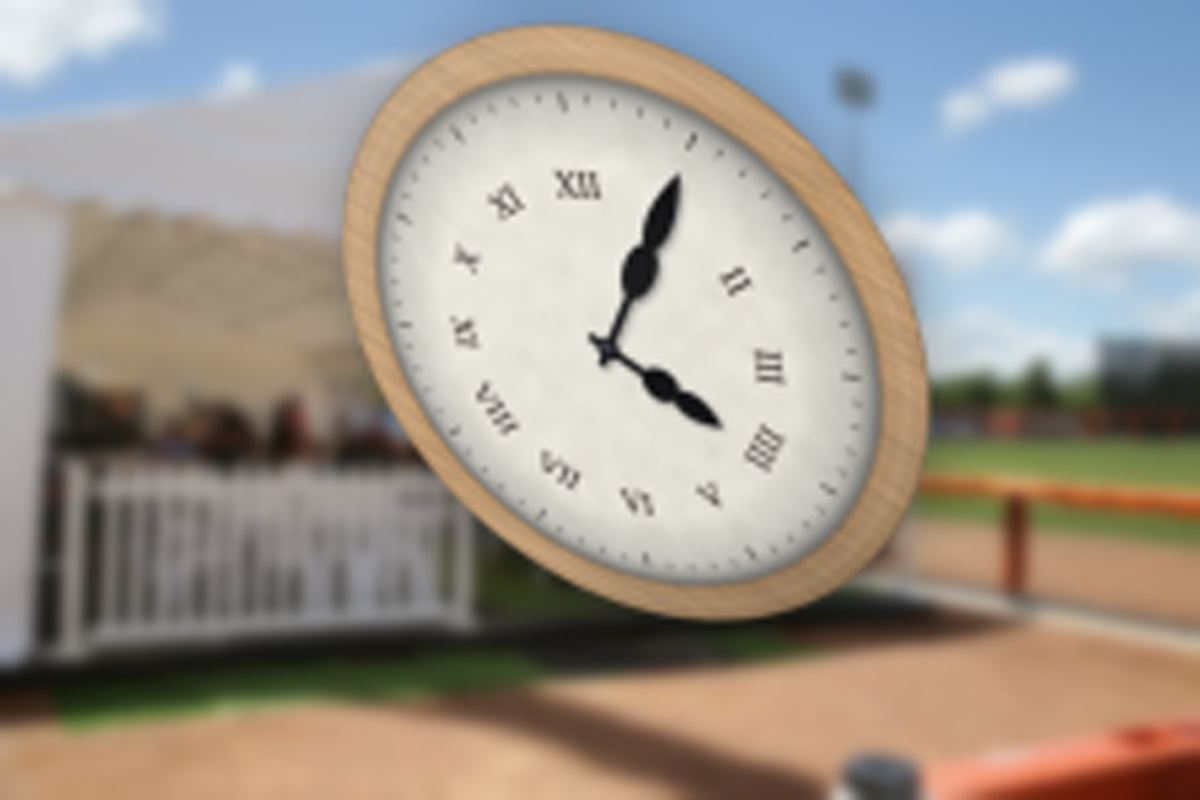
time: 4:05
